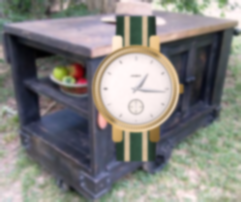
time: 1:16
